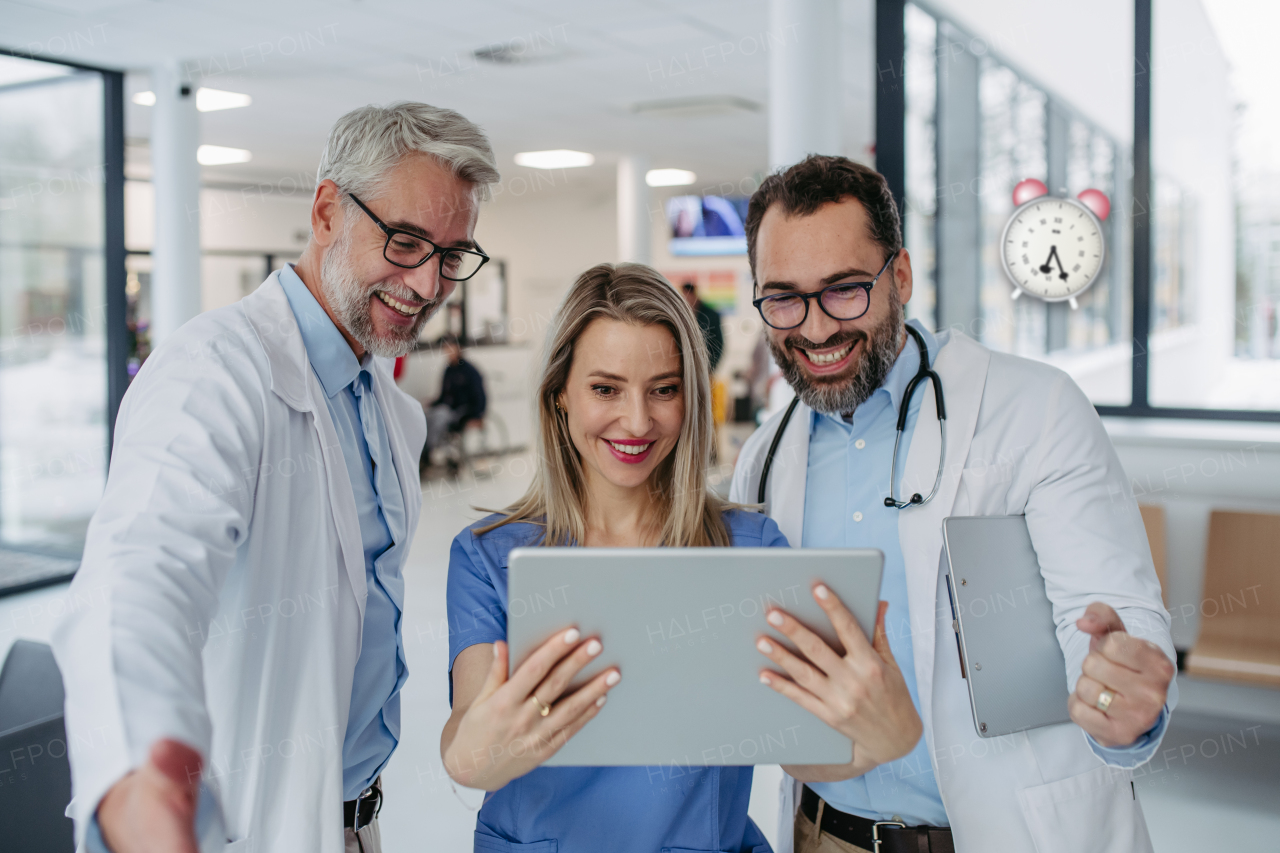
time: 6:25
